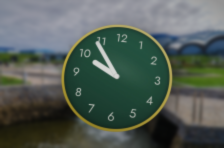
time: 9:54
